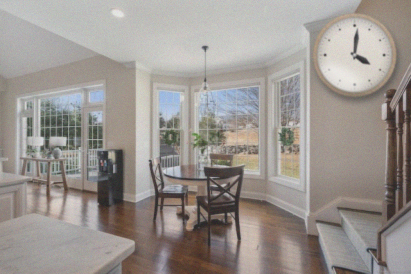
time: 4:01
